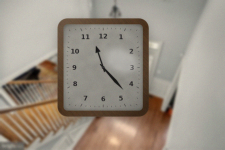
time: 11:23
